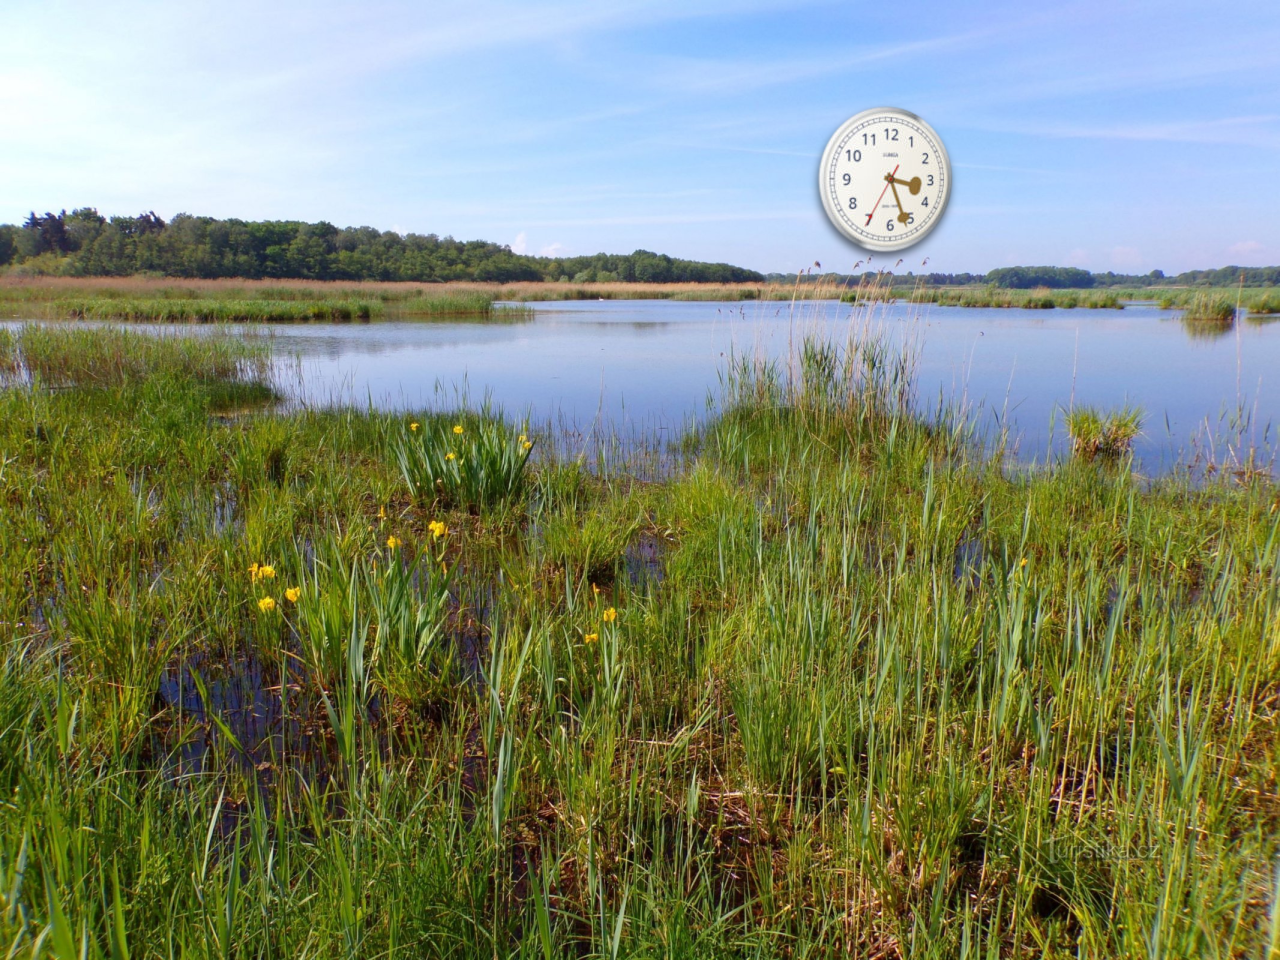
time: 3:26:35
